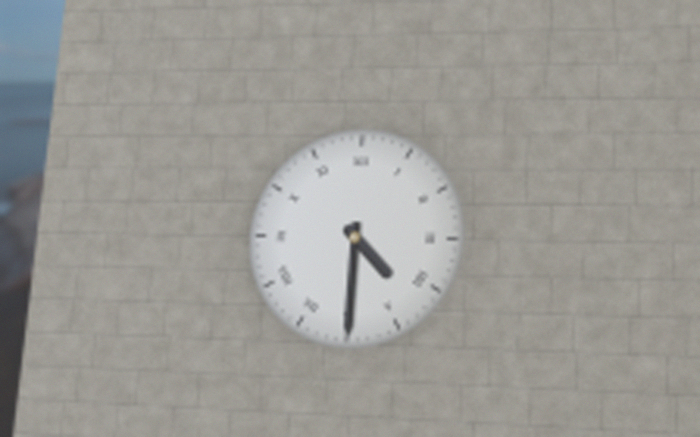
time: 4:30
